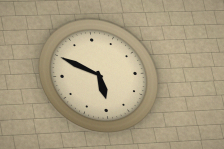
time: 5:50
